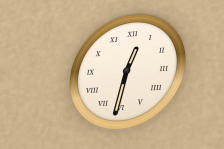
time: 12:31
